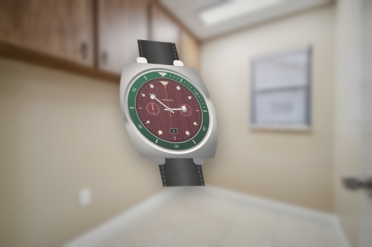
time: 2:52
